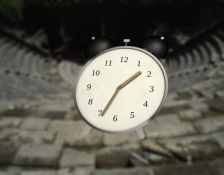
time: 1:34
